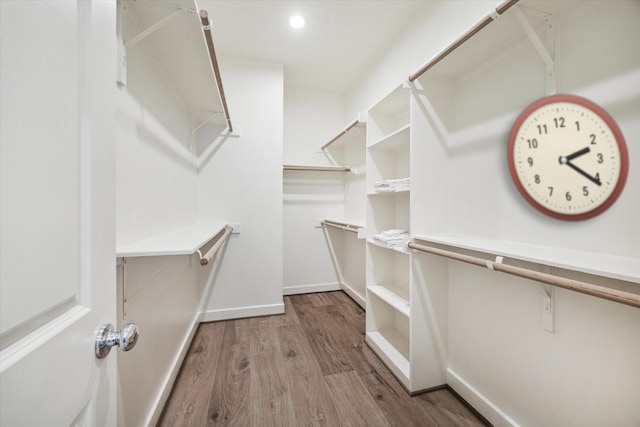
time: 2:21
